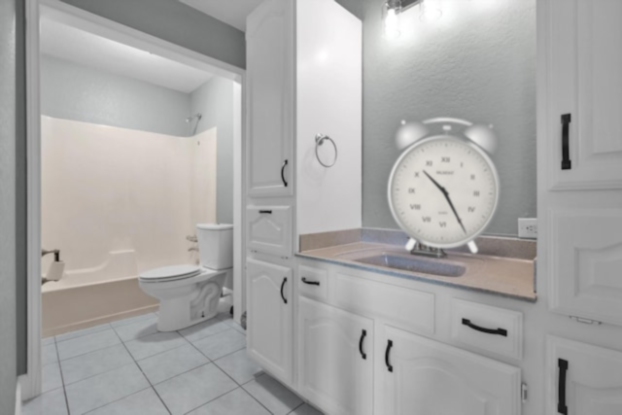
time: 10:25
